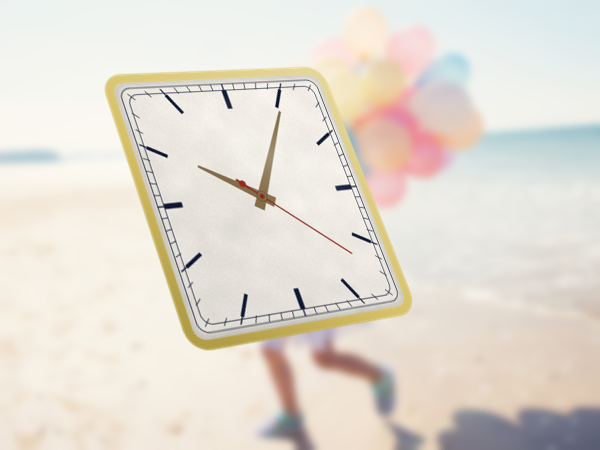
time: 10:05:22
